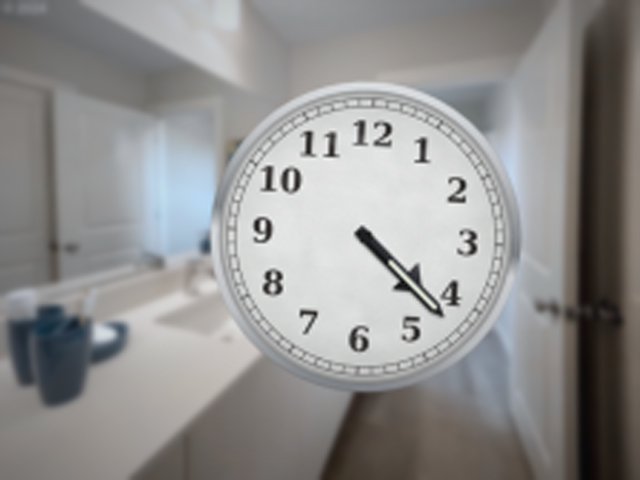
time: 4:22
